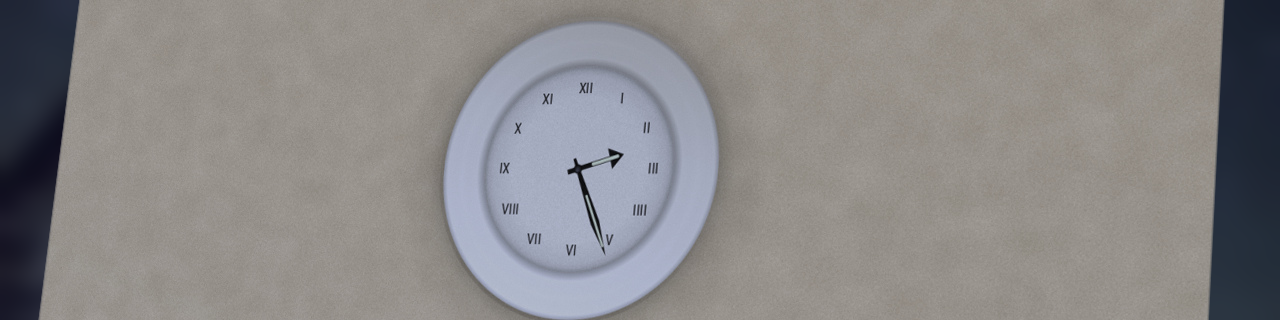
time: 2:26
